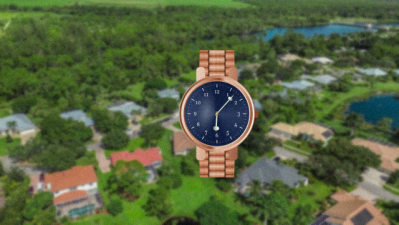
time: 6:07
